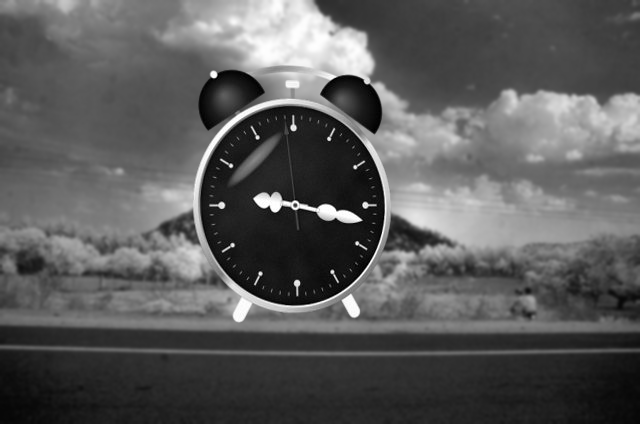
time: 9:16:59
